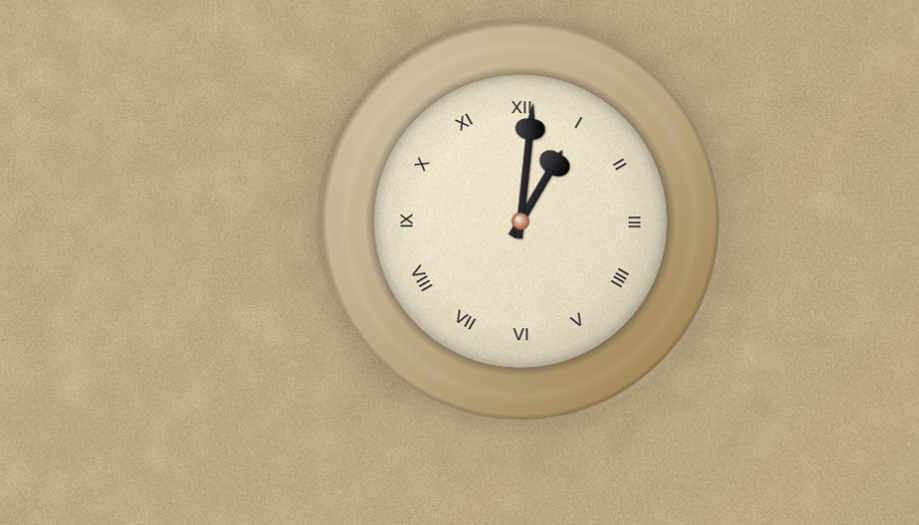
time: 1:01
